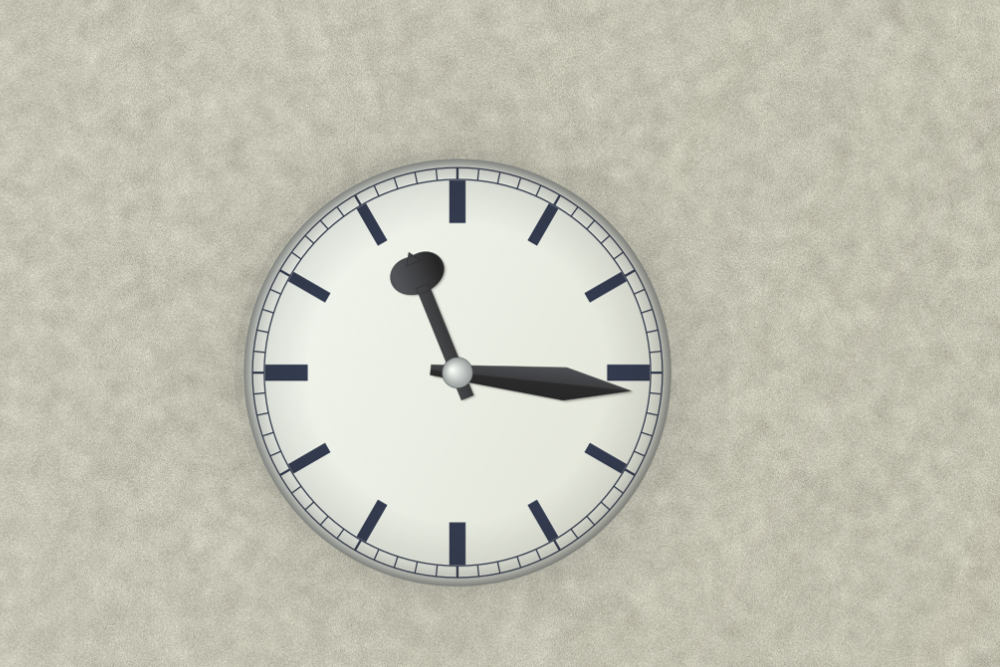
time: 11:16
